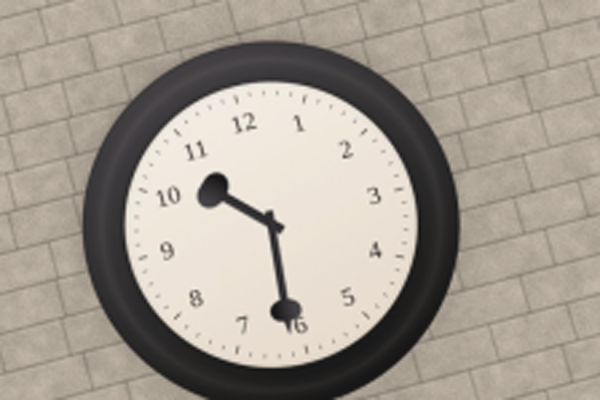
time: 10:31
